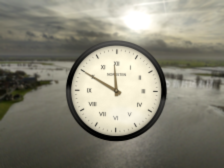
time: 11:50
